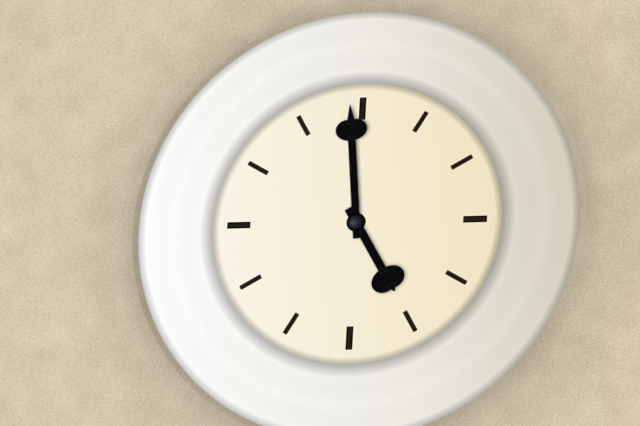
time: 4:59
